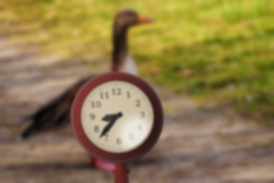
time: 8:37
